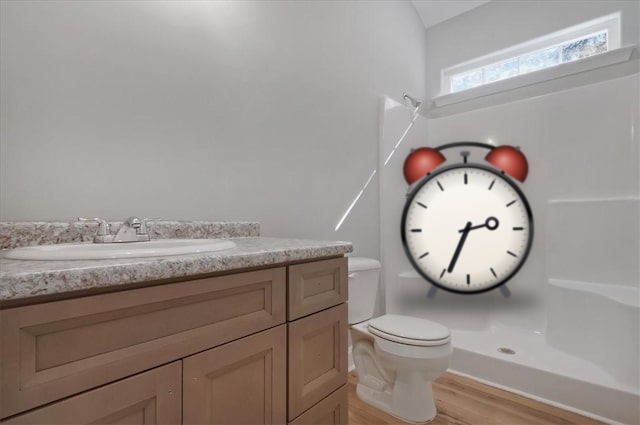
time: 2:34
